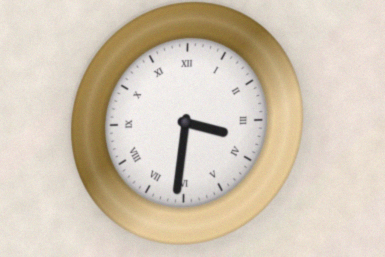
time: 3:31
